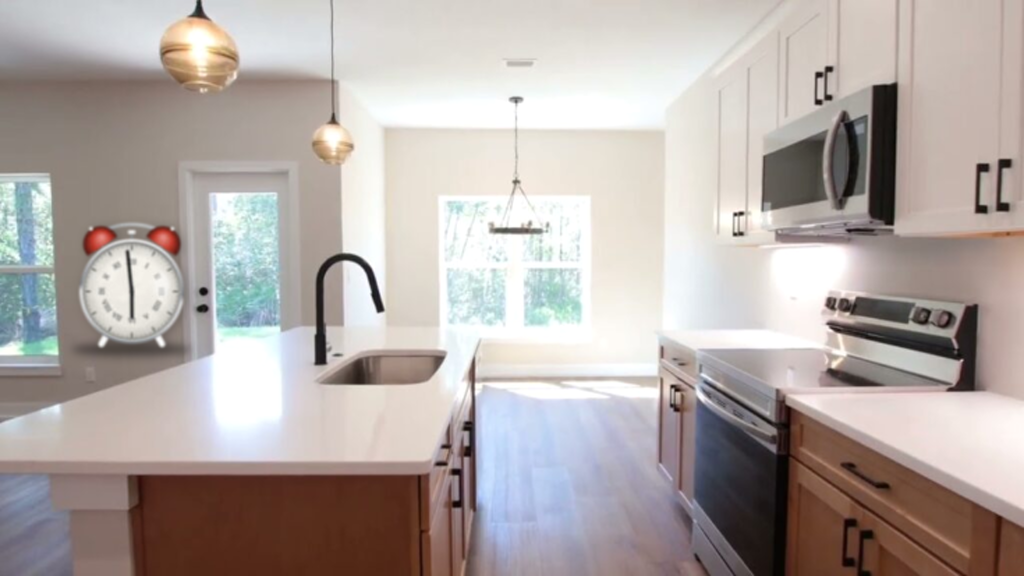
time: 5:59
